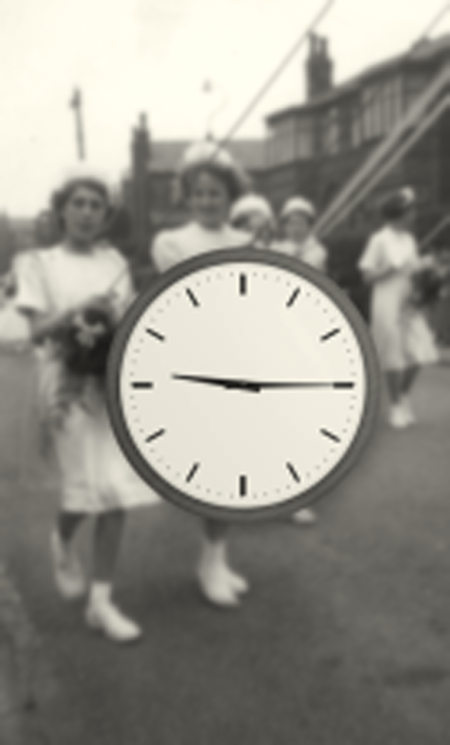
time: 9:15
